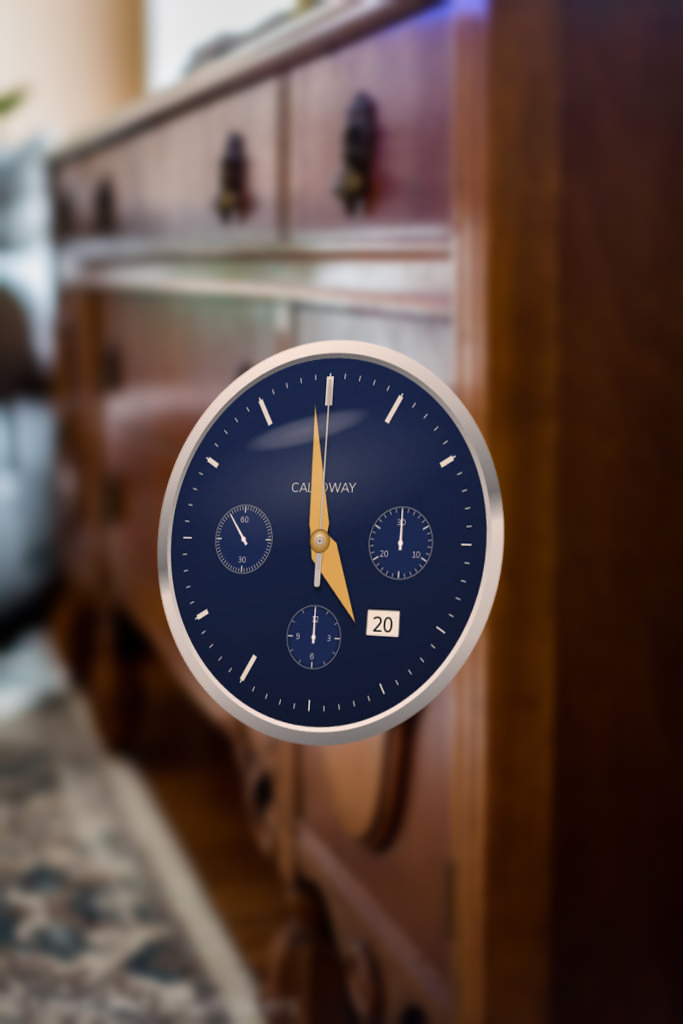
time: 4:58:54
